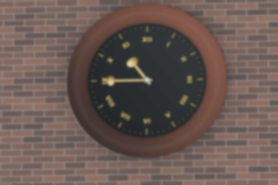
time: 10:45
